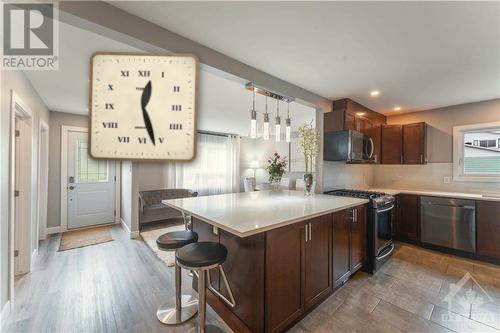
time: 12:27
